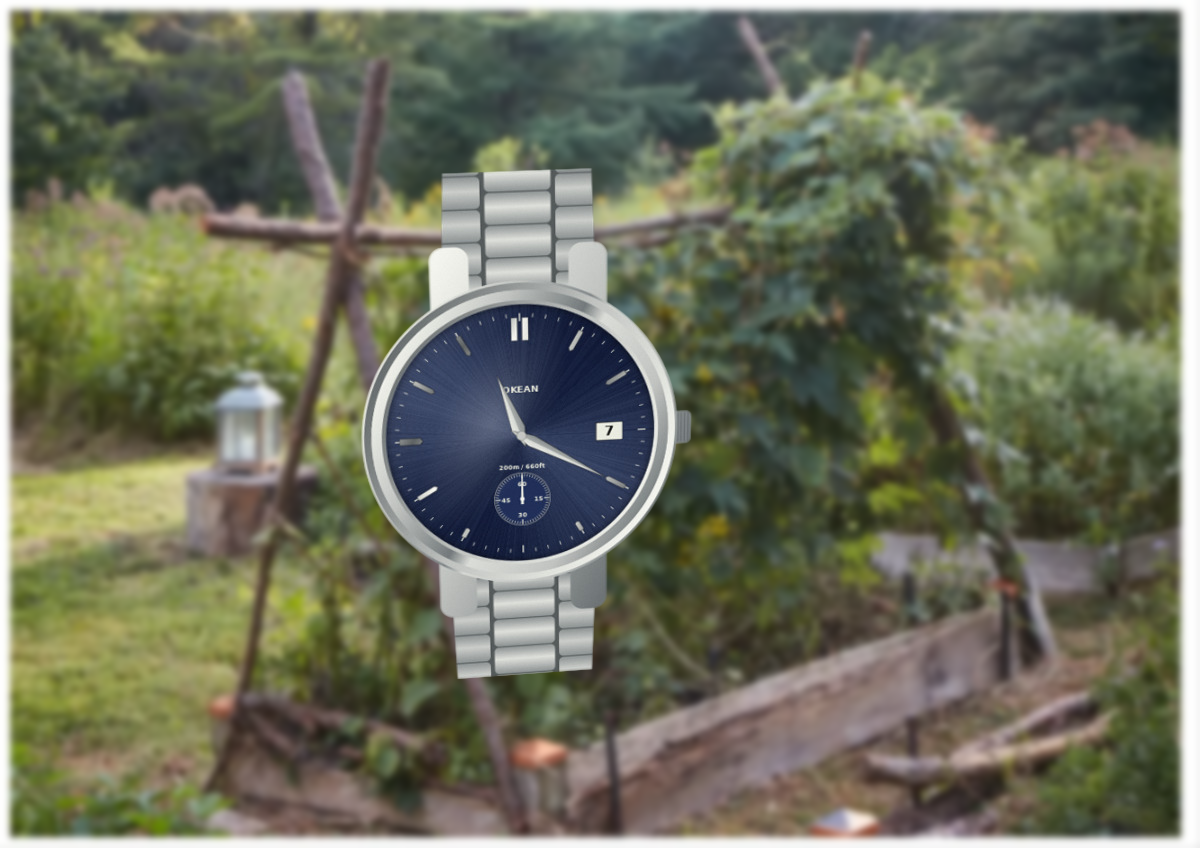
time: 11:20
